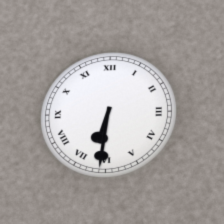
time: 6:31
